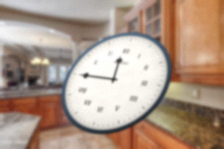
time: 11:45
